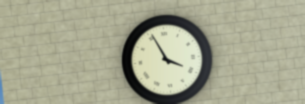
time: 3:56
